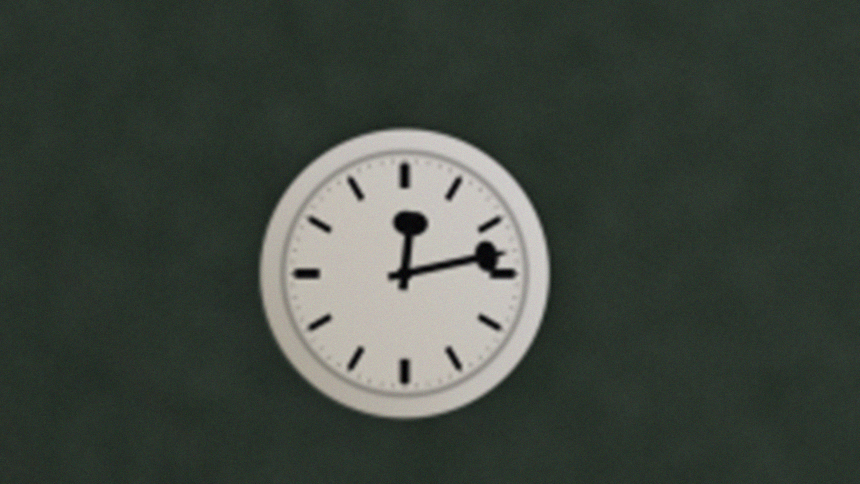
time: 12:13
